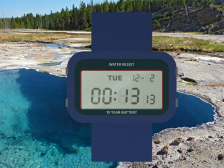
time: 0:13:13
